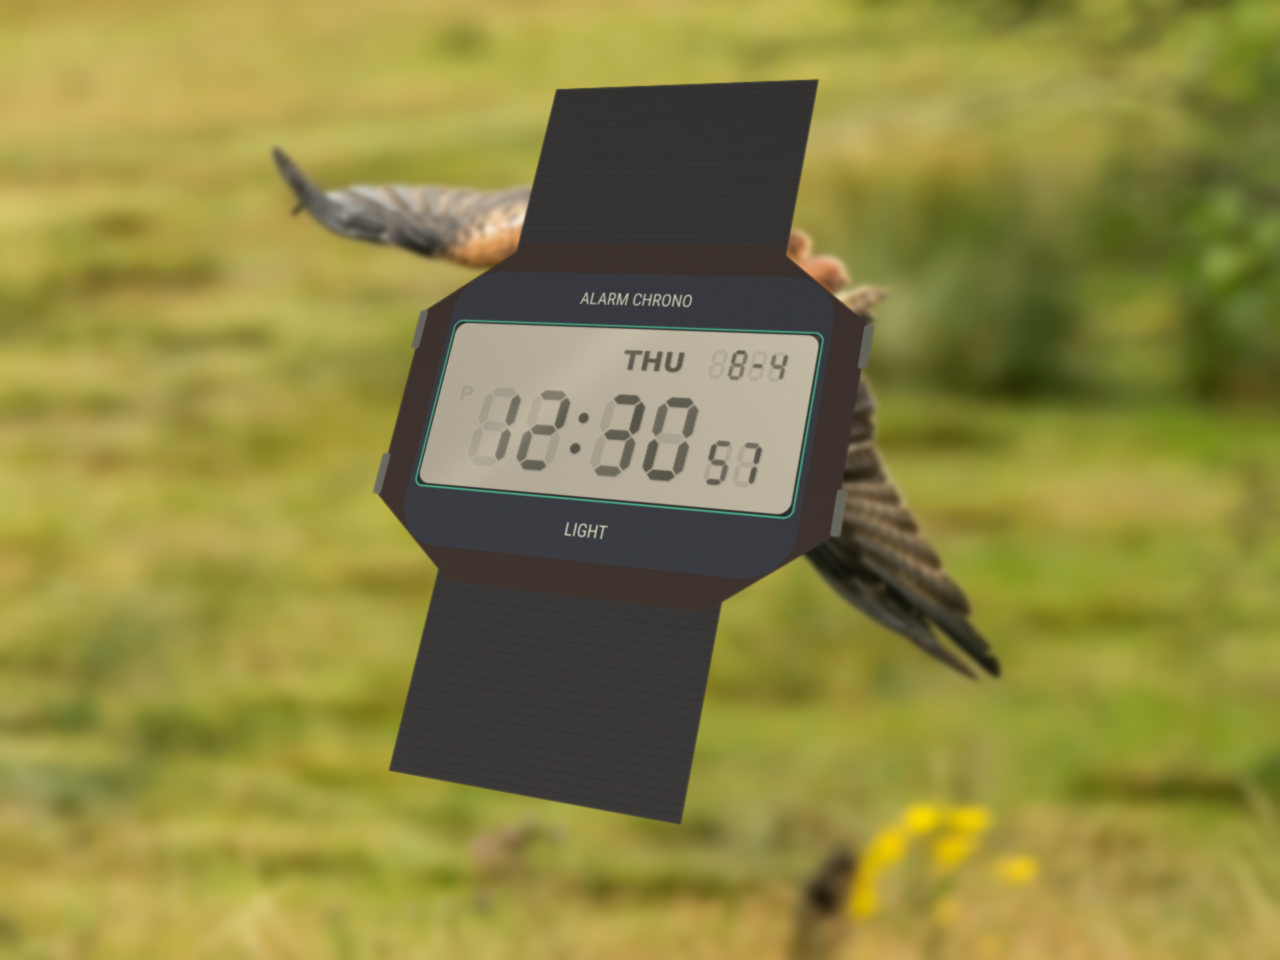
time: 12:30:57
